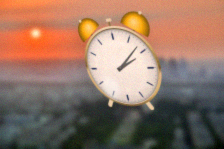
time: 2:08
